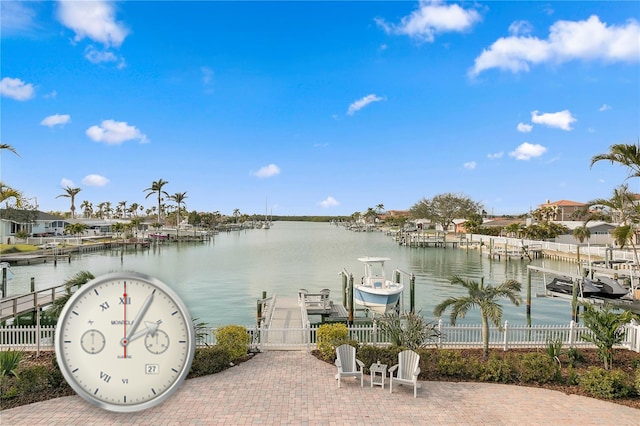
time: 2:05
